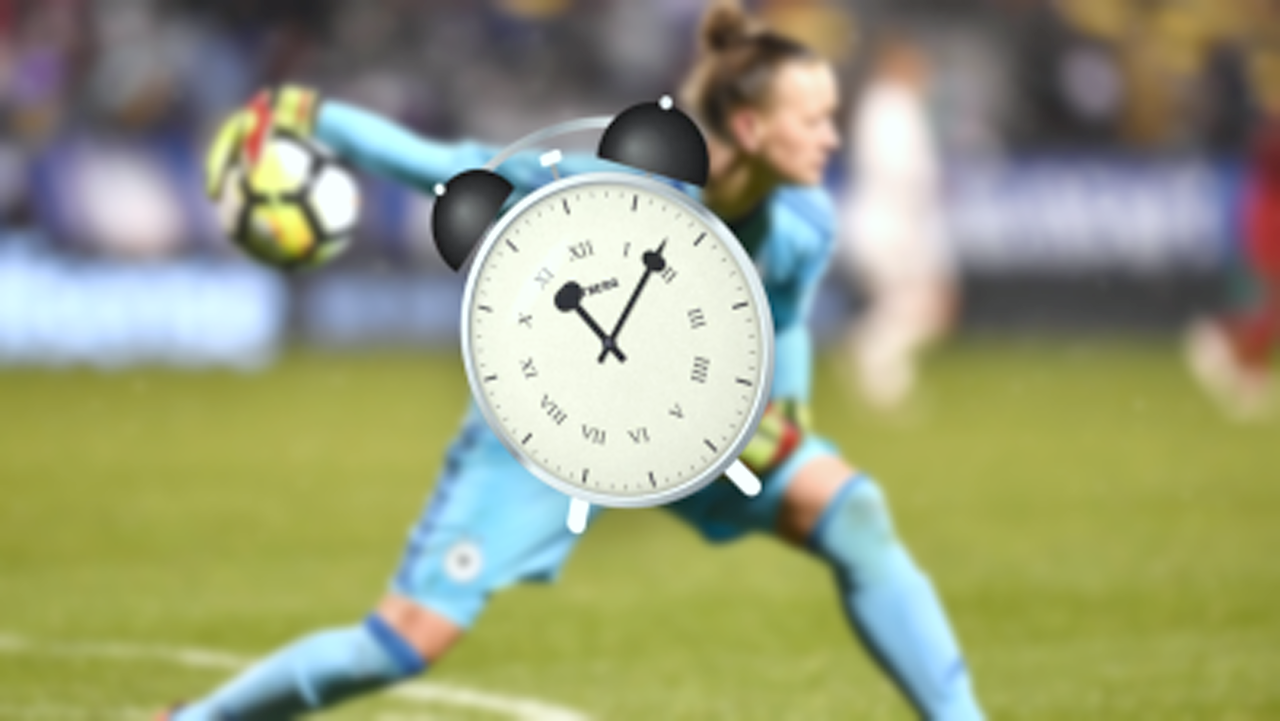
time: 11:08
